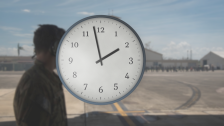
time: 1:58
